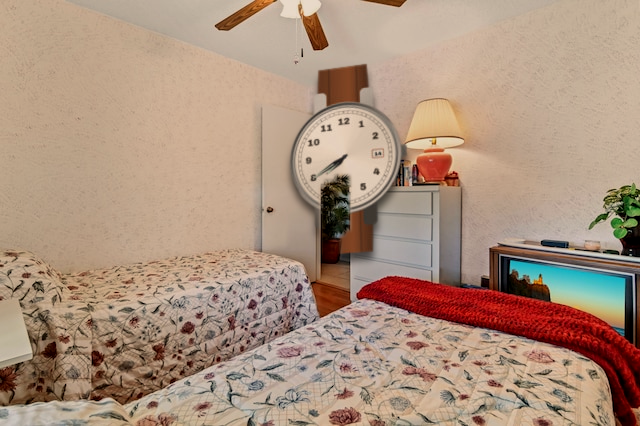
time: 7:40
